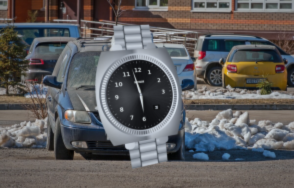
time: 5:58
